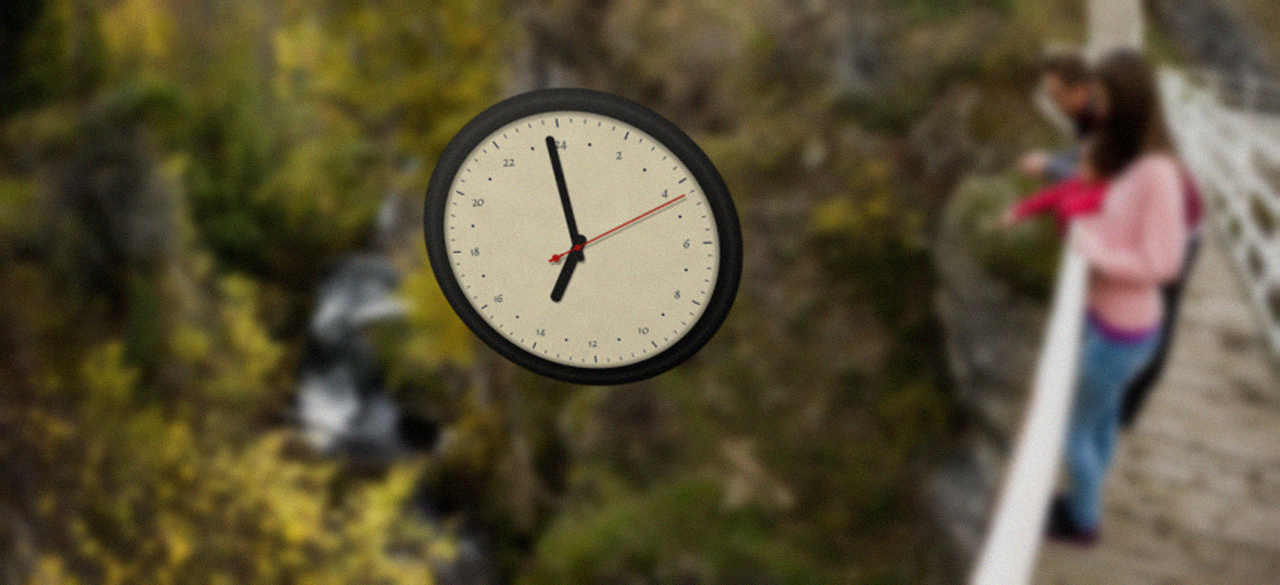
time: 13:59:11
